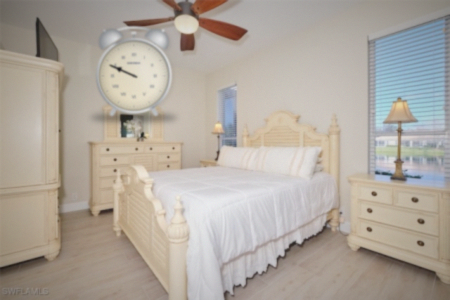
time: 9:49
